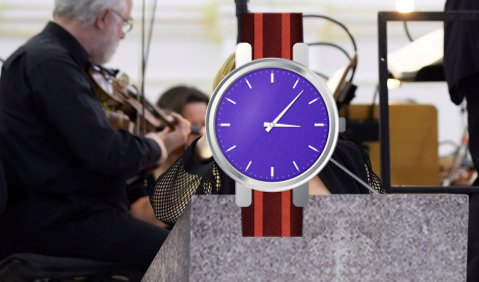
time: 3:07
